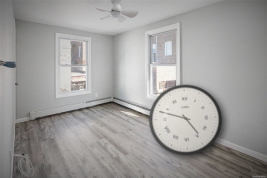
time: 4:48
